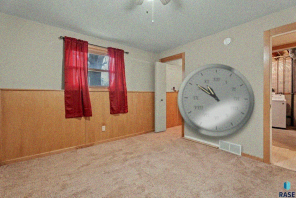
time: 10:51
